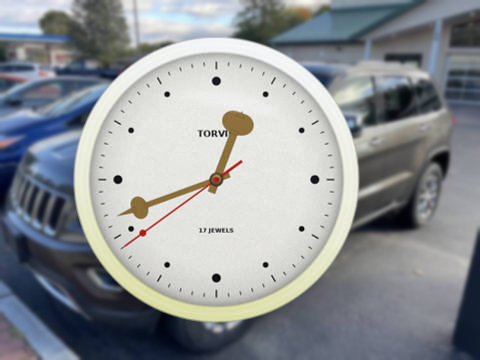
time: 12:41:39
